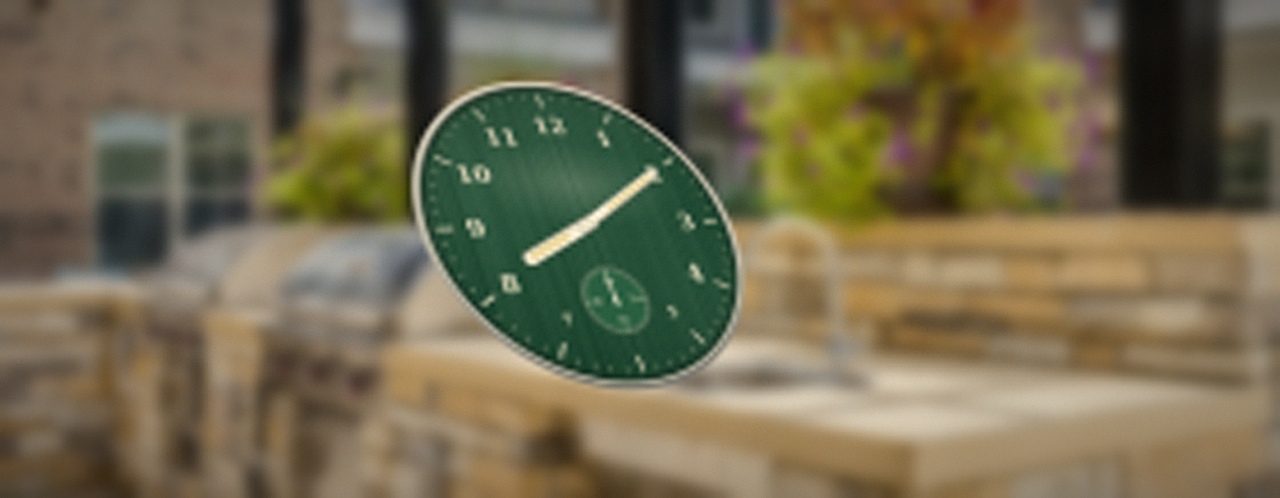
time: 8:10
